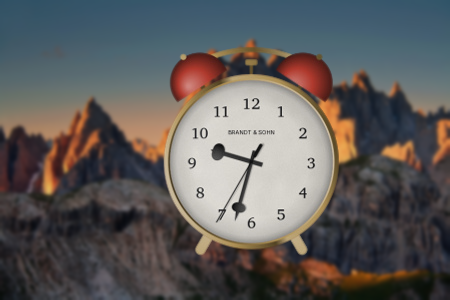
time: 9:32:35
